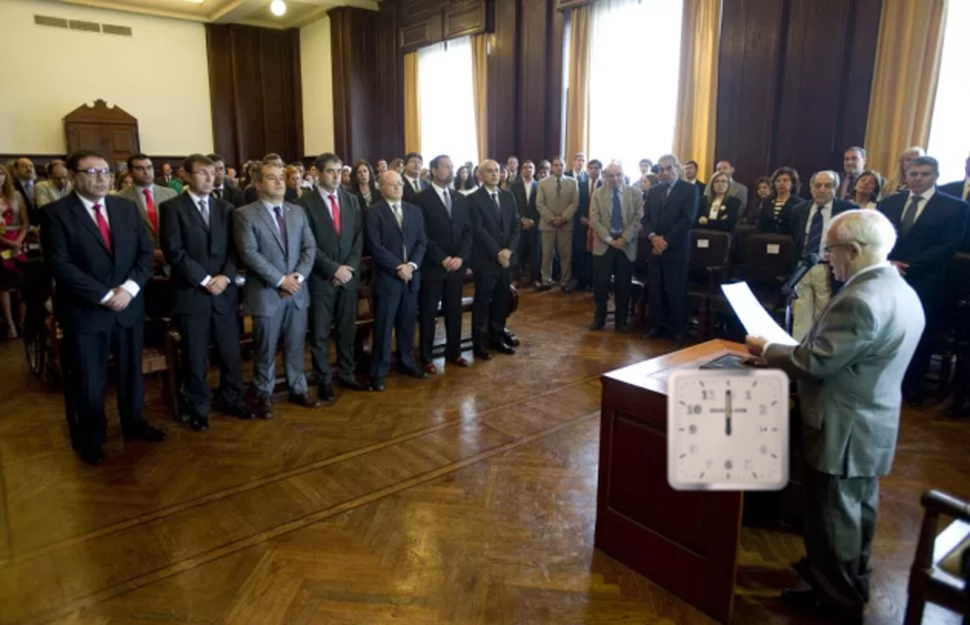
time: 12:00
